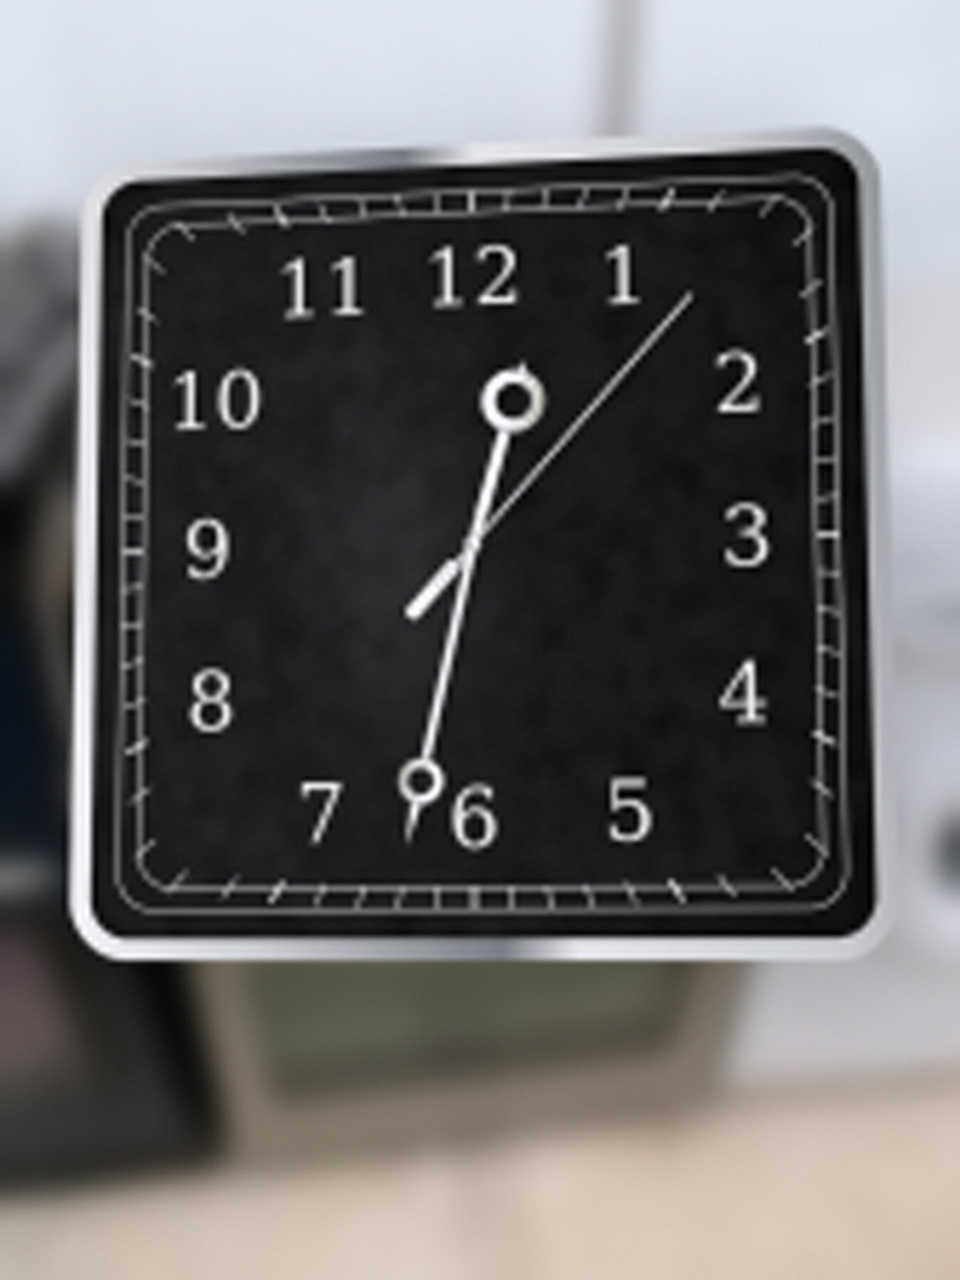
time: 12:32:07
